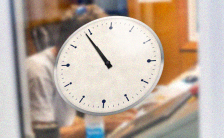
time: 10:54
